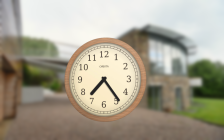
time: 7:24
